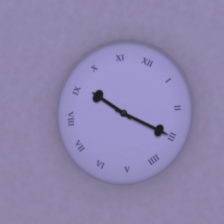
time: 9:15
